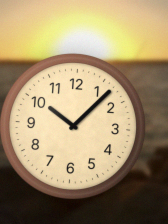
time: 10:07
